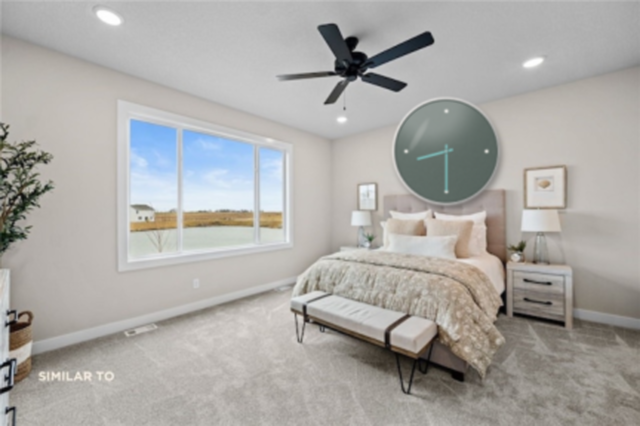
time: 8:30
